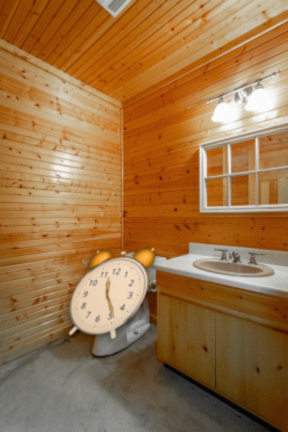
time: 11:24
